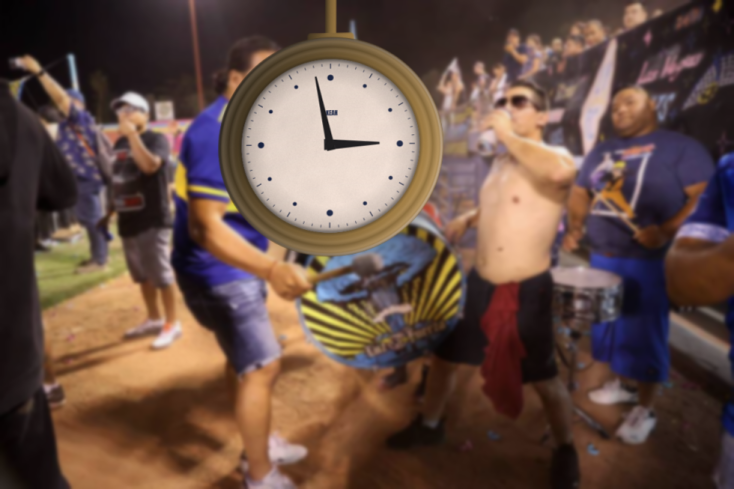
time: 2:58
